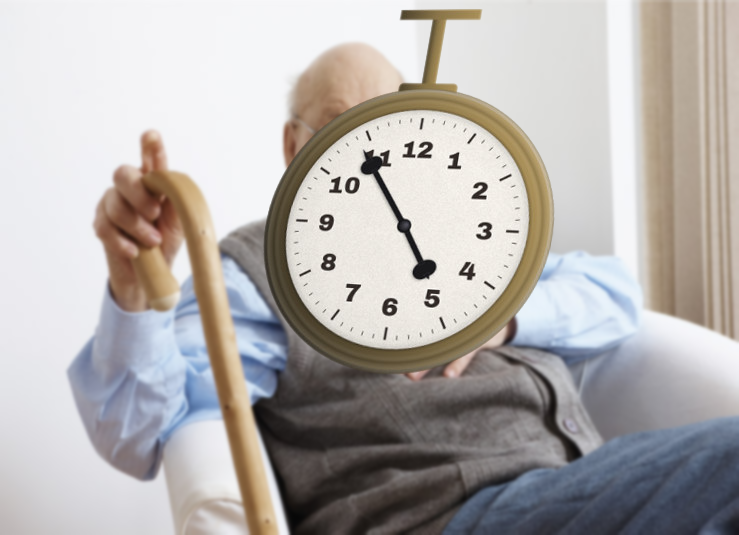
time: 4:54
